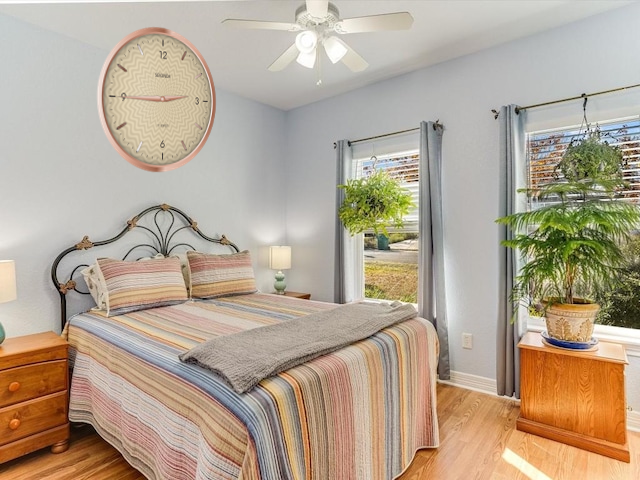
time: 2:45
